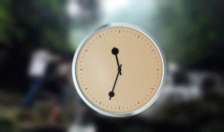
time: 11:33
